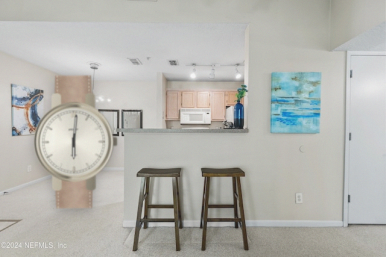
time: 6:01
